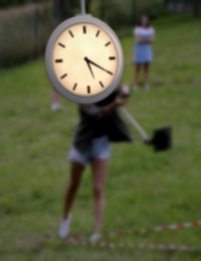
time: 5:20
